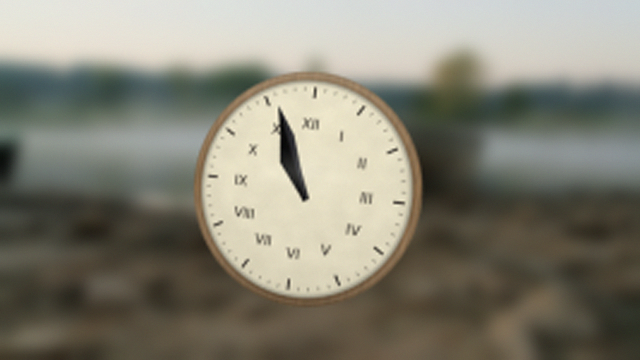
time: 10:56
